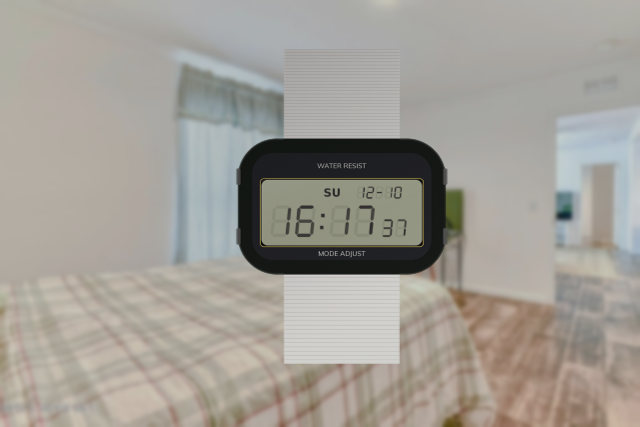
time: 16:17:37
